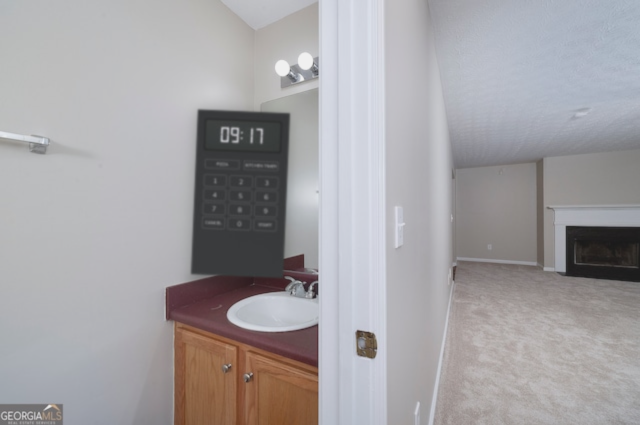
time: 9:17
